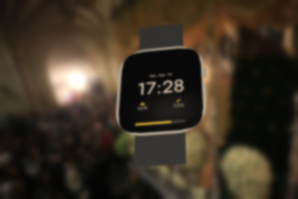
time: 17:28
